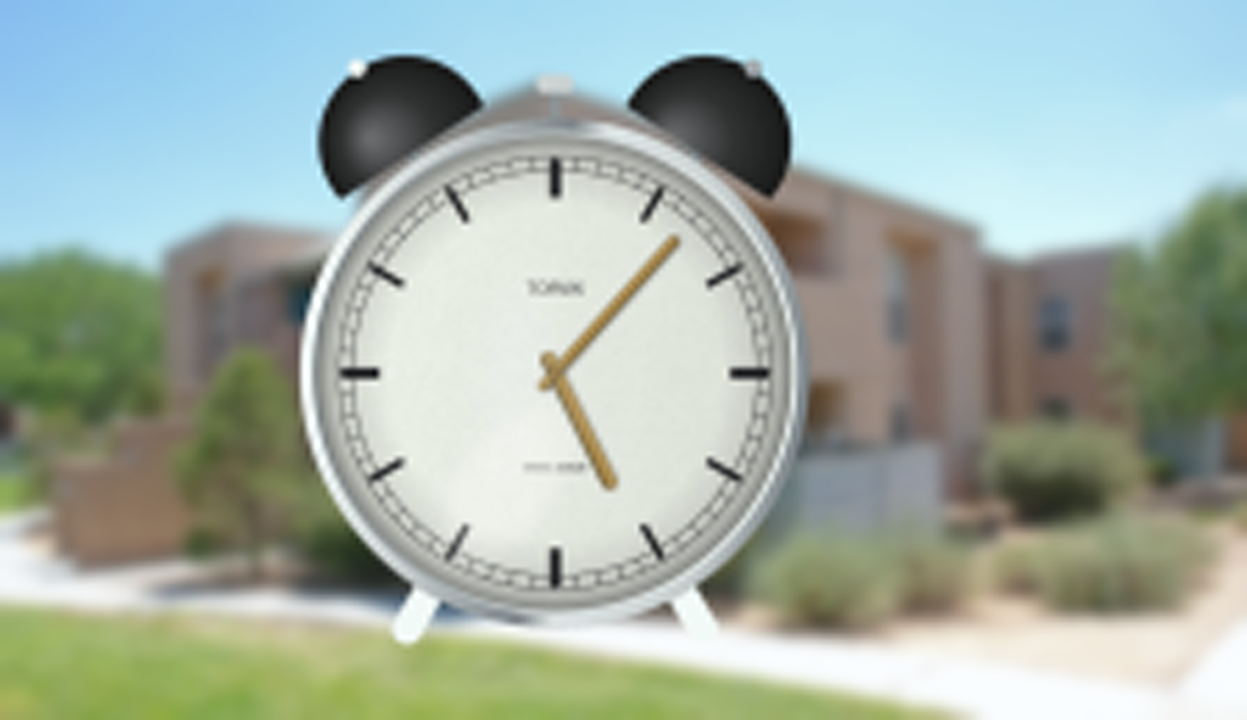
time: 5:07
